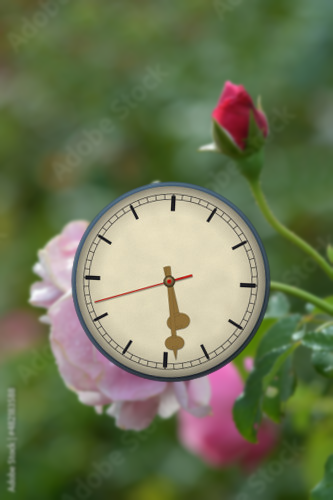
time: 5:28:42
